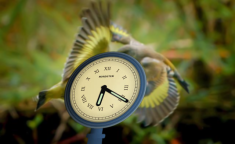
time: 6:20
